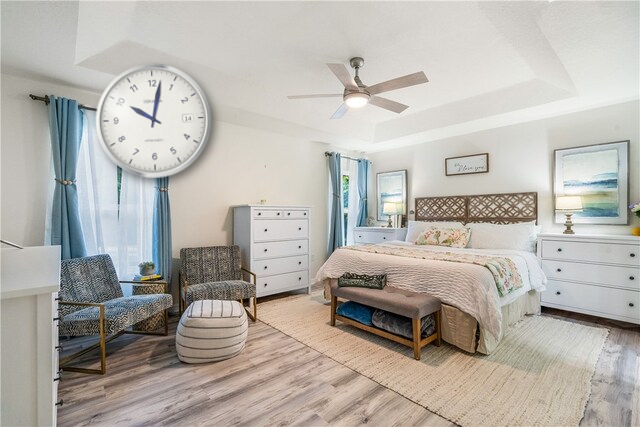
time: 10:02
